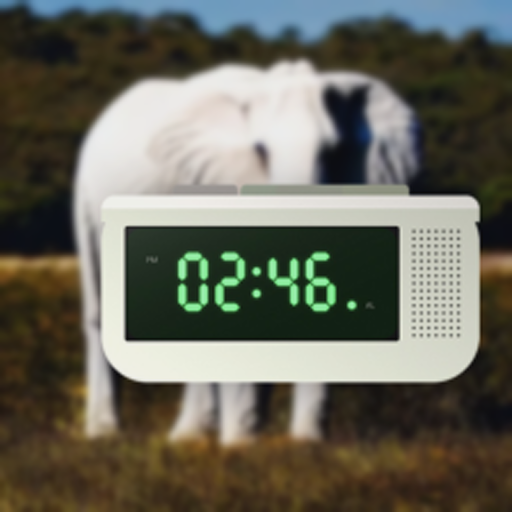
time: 2:46
